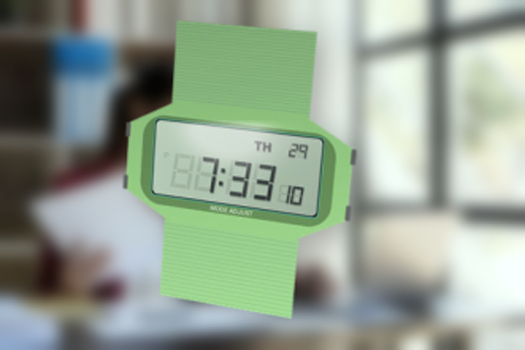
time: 7:33:10
